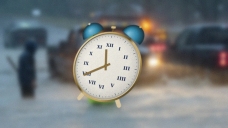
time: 11:40
